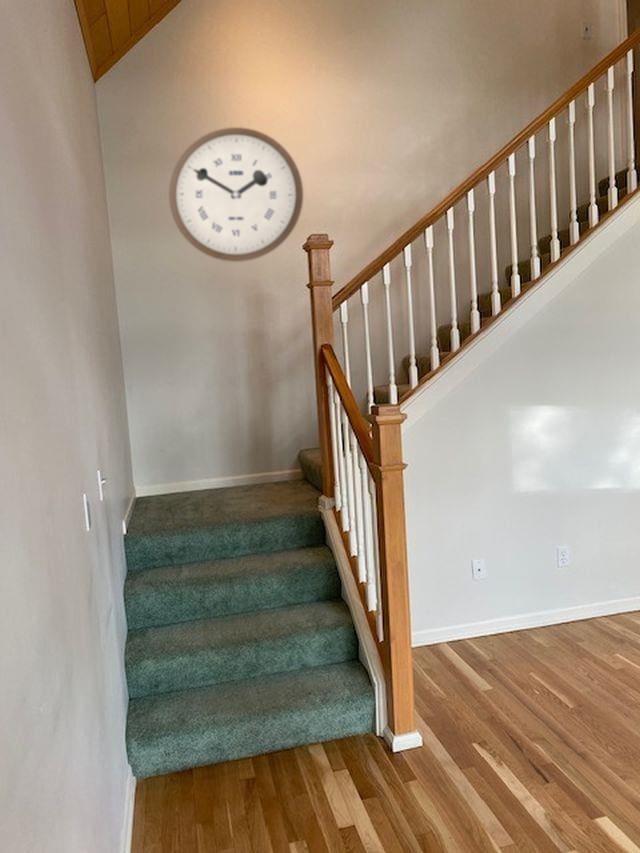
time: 1:50
